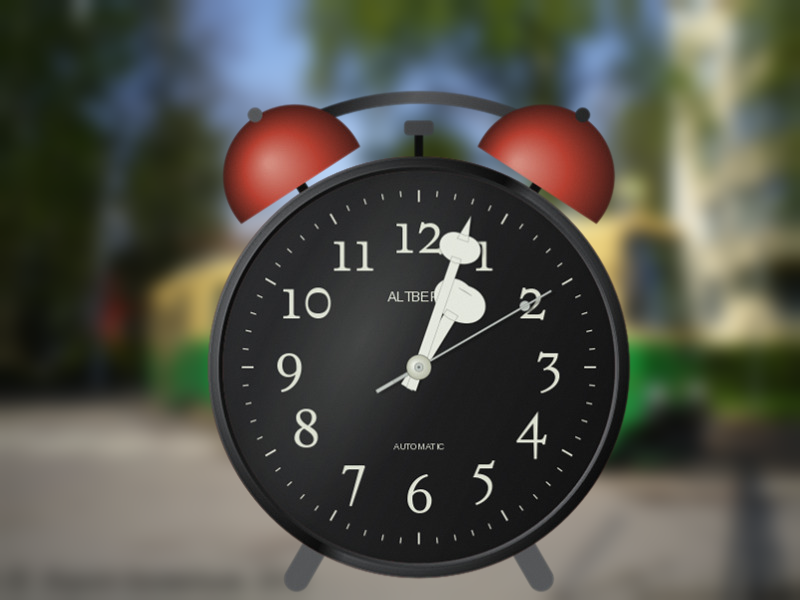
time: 1:03:10
